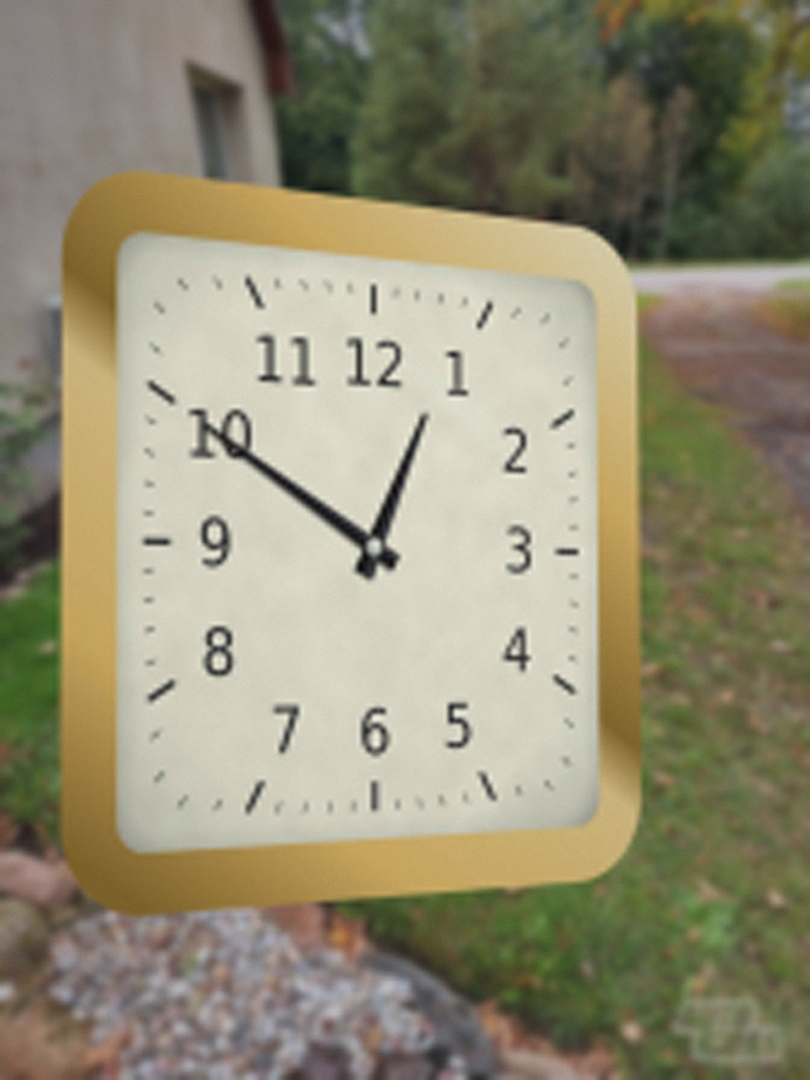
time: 12:50
